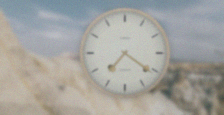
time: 7:21
